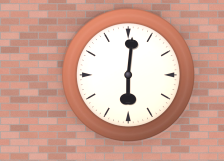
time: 6:01
